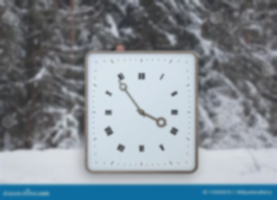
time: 3:54
